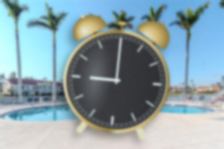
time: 9:00
